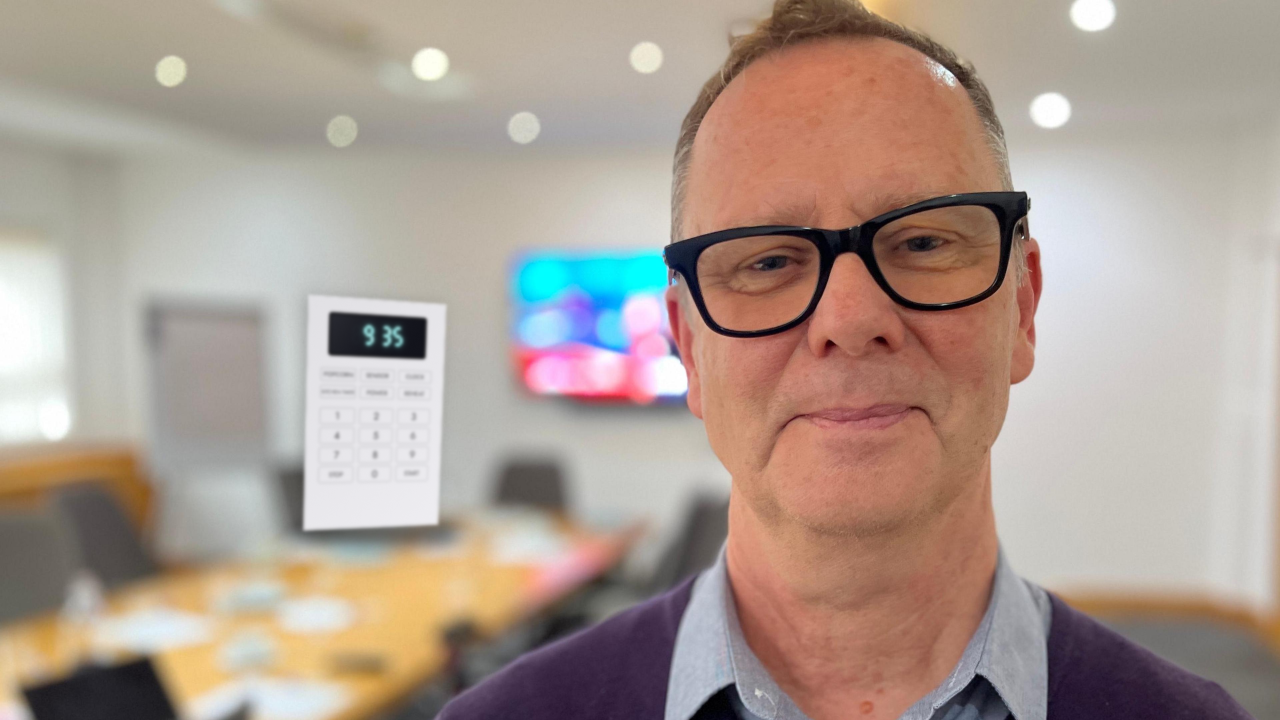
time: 9:35
